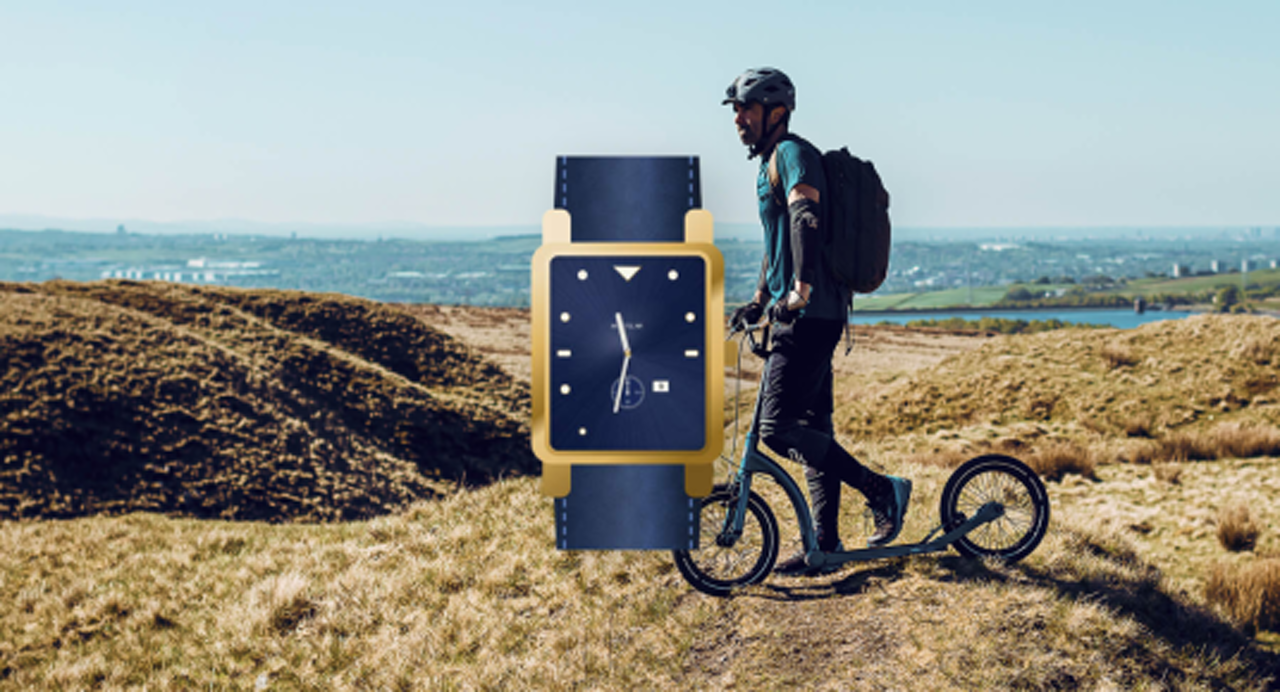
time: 11:32
